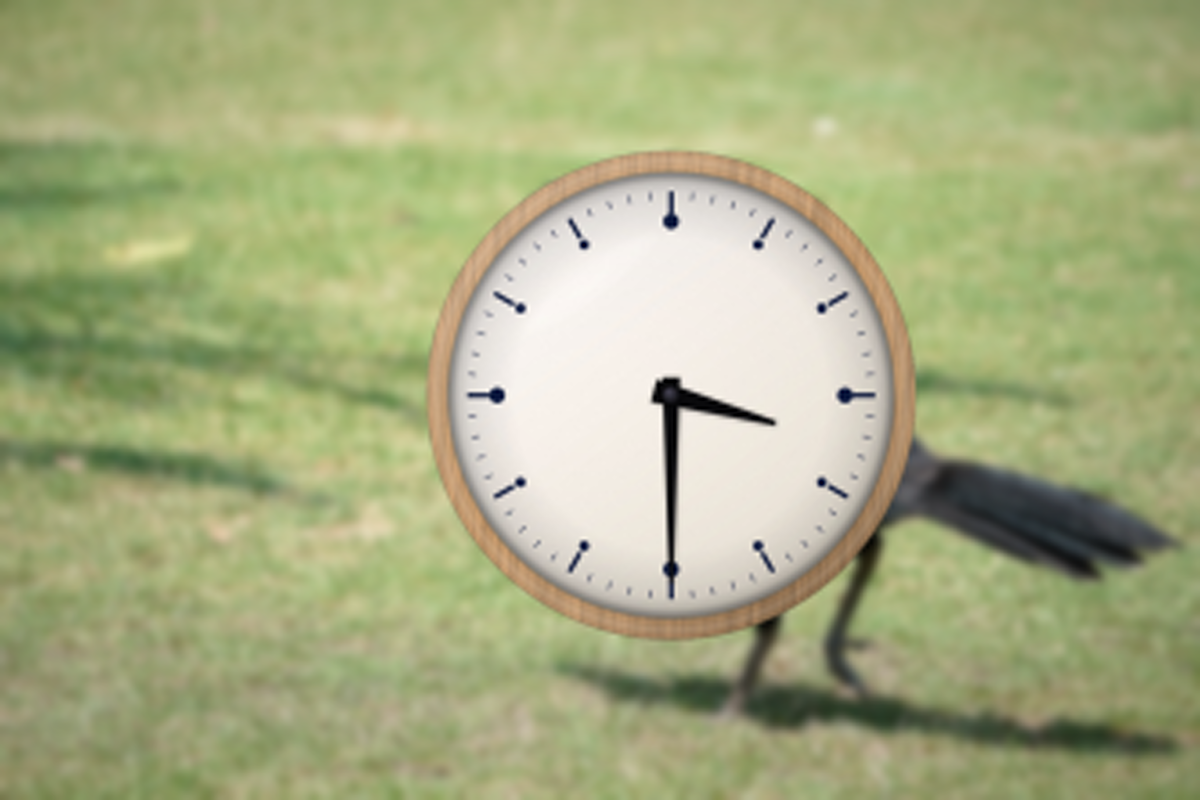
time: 3:30
